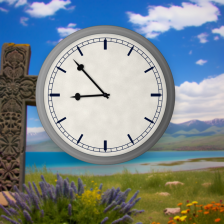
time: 8:53
